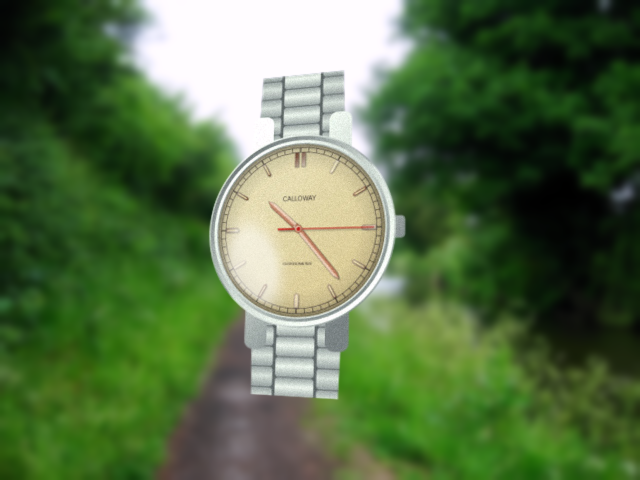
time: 10:23:15
